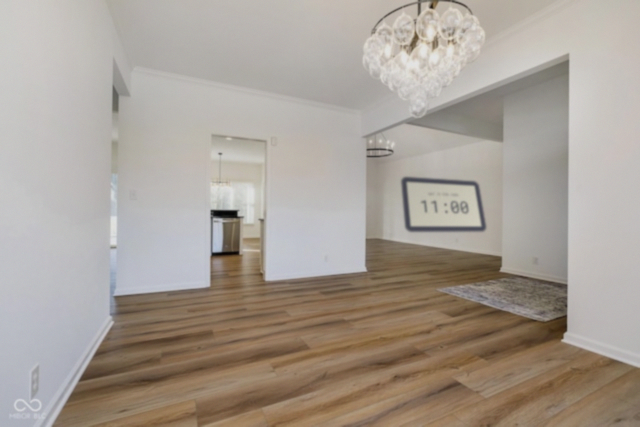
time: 11:00
